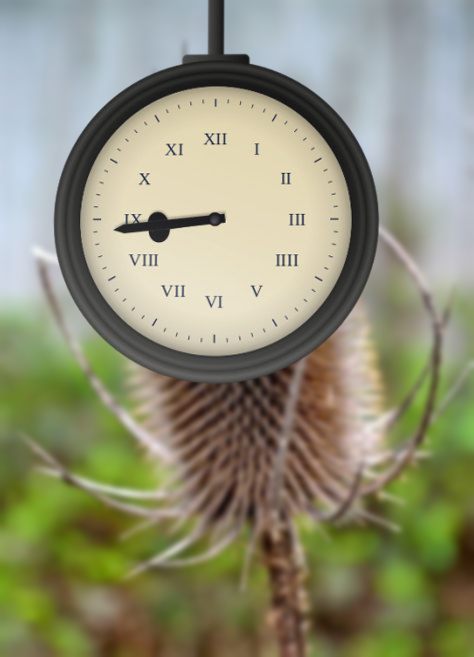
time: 8:44
